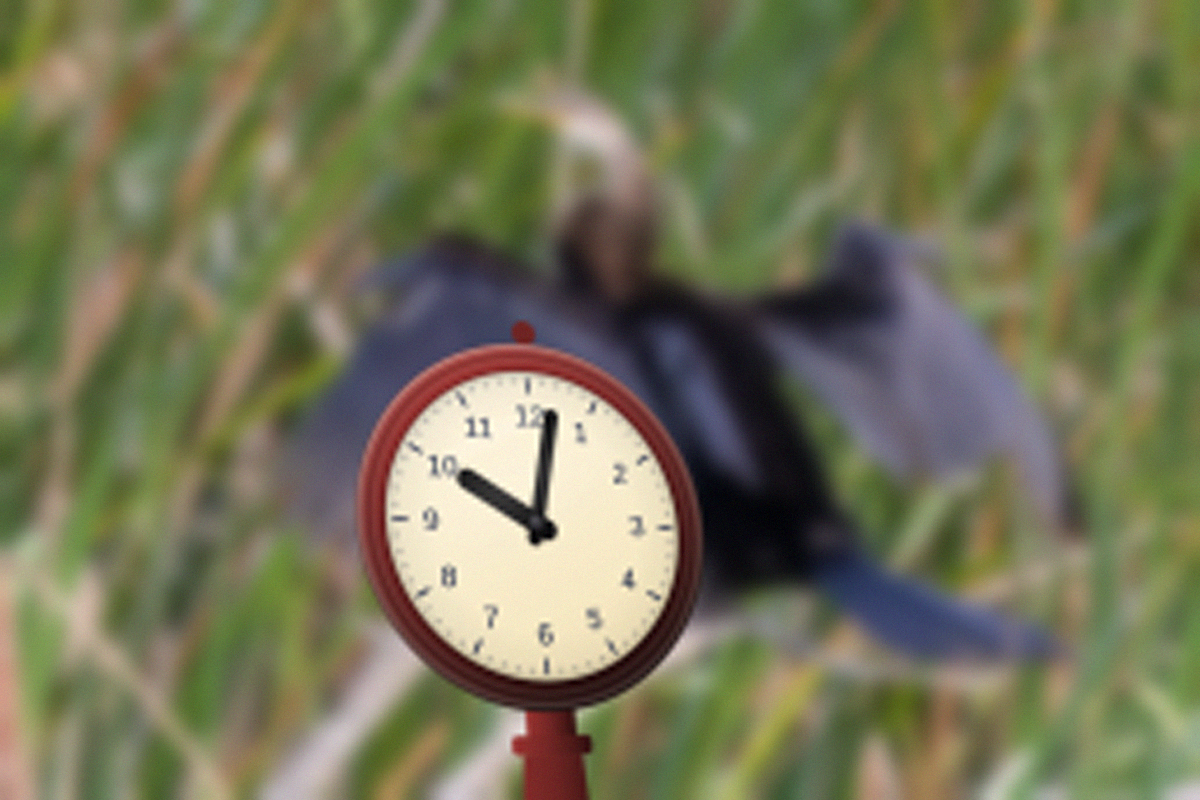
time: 10:02
